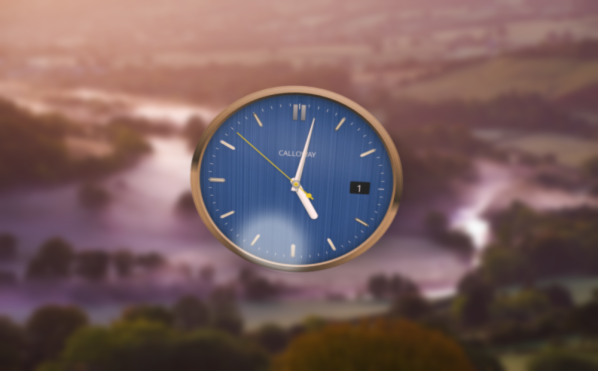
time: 5:01:52
